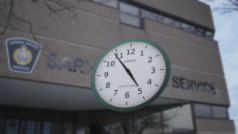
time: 4:54
